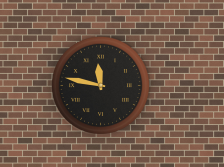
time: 11:47
